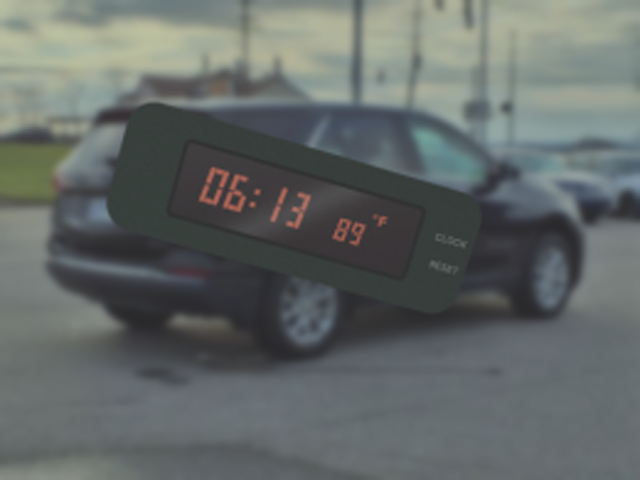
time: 6:13
